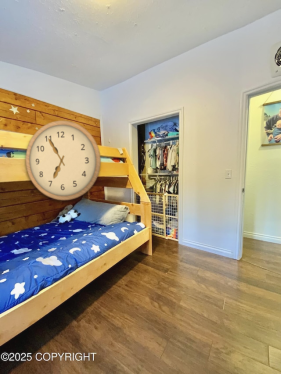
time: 6:55
